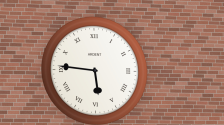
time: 5:46
